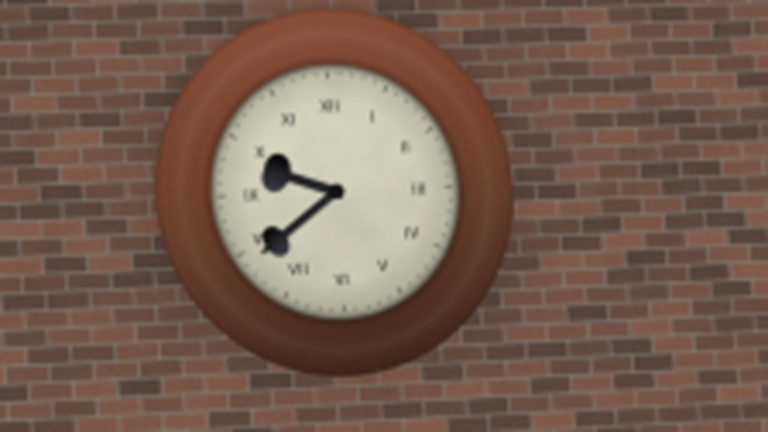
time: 9:39
